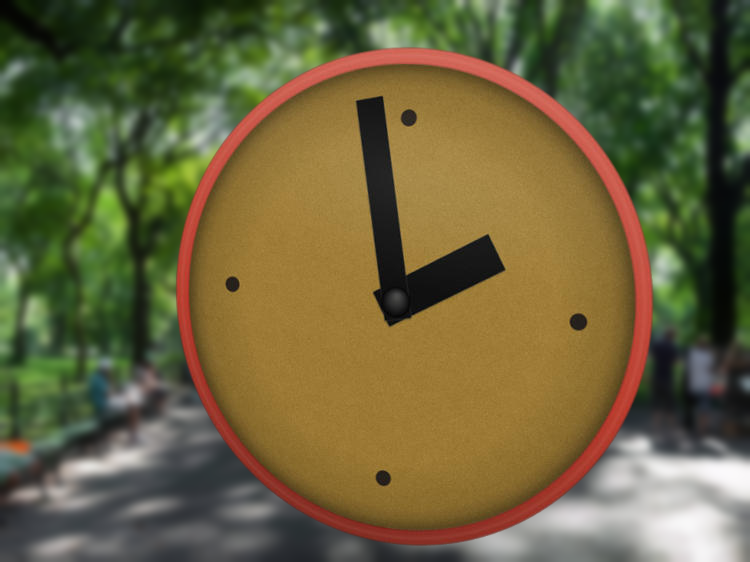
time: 1:58
